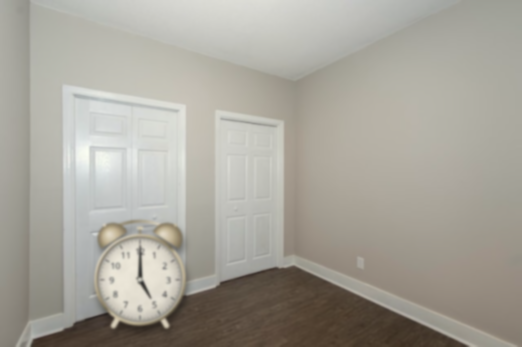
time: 5:00
